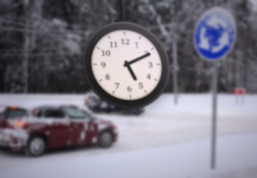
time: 5:11
